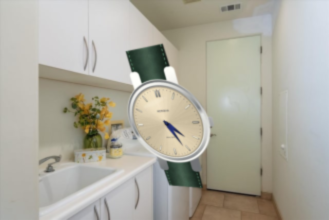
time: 4:26
